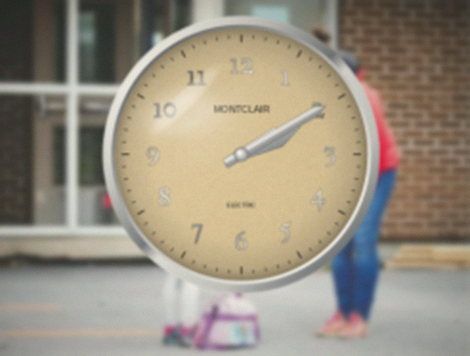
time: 2:10
